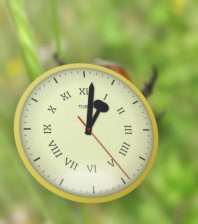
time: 1:01:24
